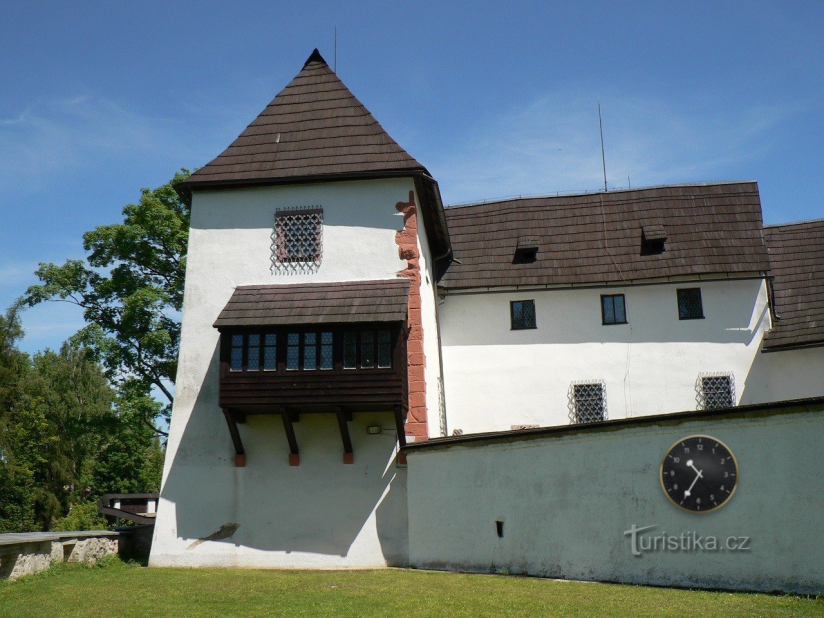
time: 10:35
